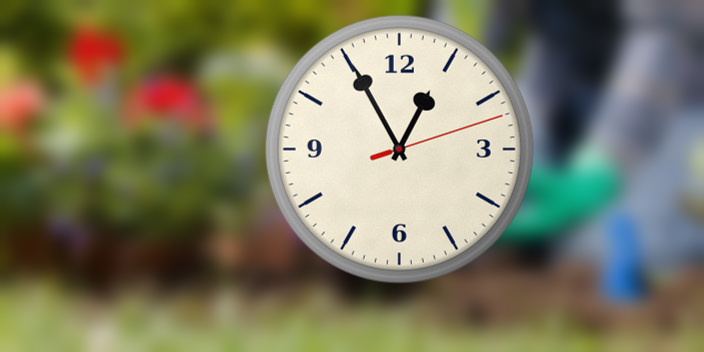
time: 12:55:12
